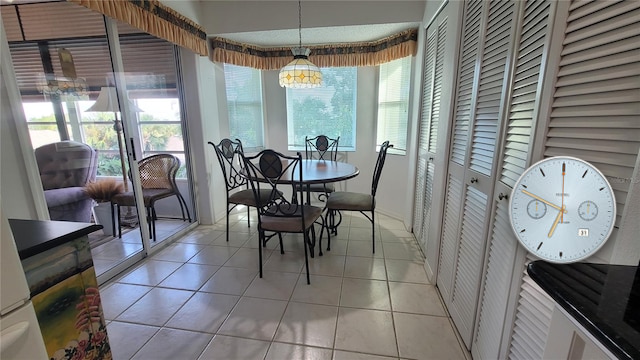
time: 6:49
